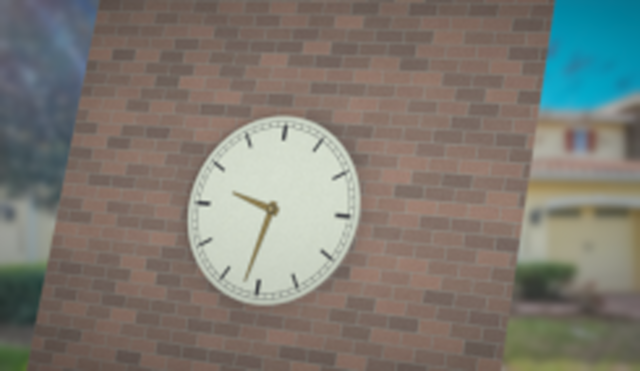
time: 9:32
